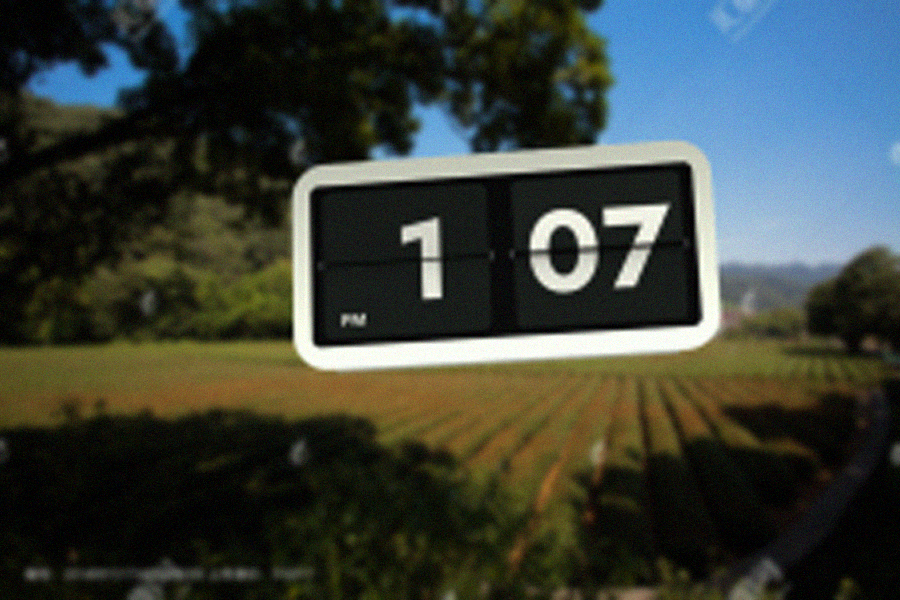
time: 1:07
